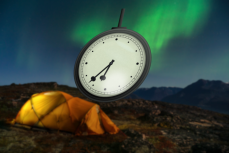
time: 6:37
